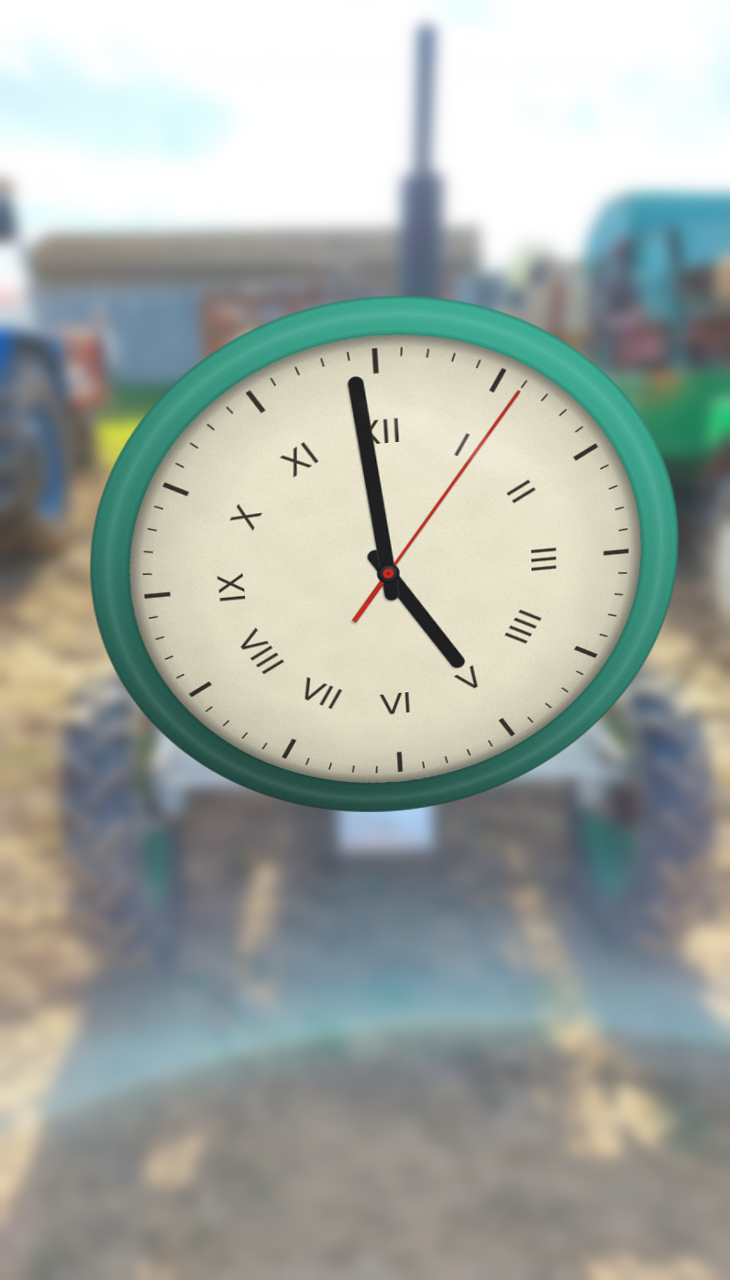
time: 4:59:06
